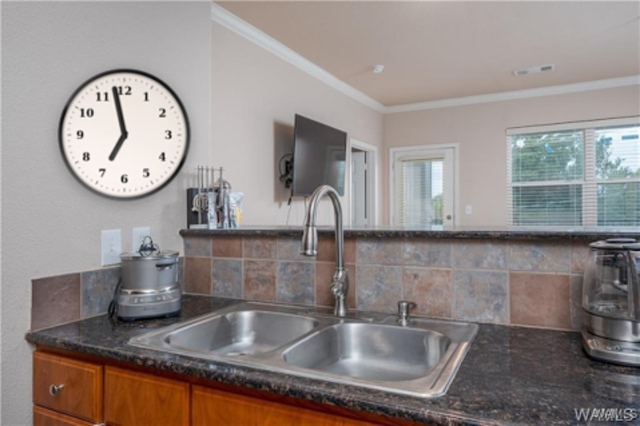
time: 6:58
